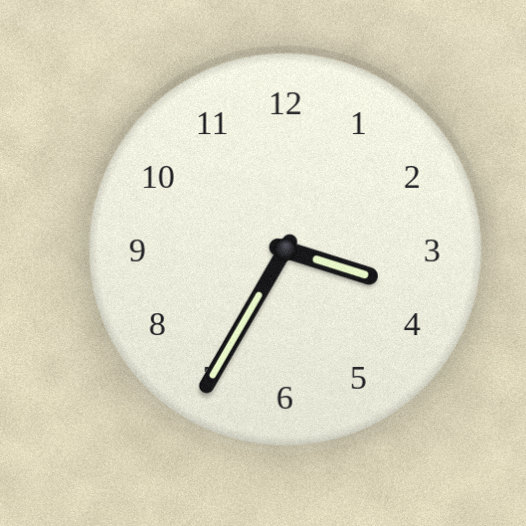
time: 3:35
